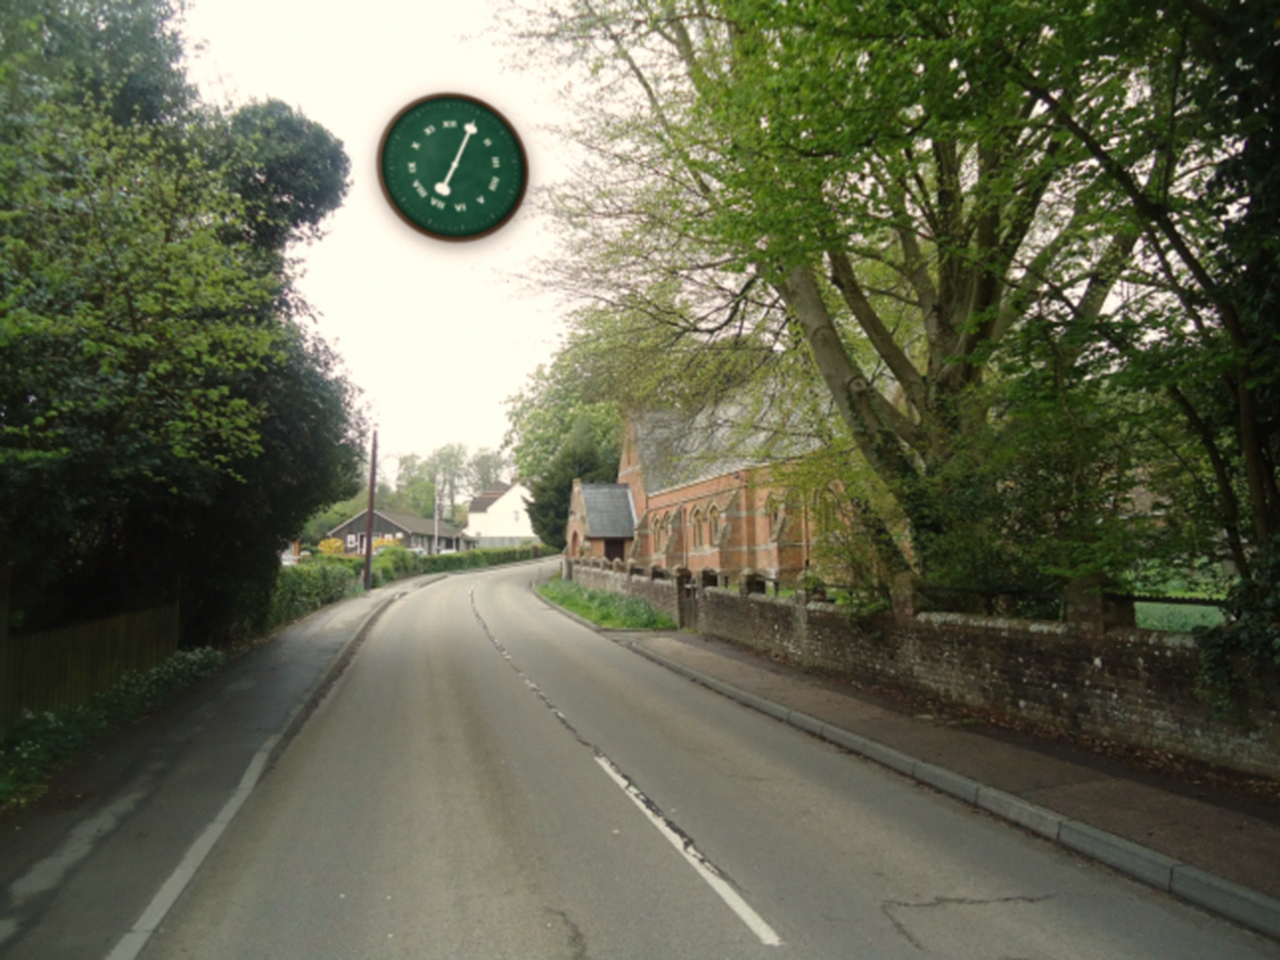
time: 7:05
